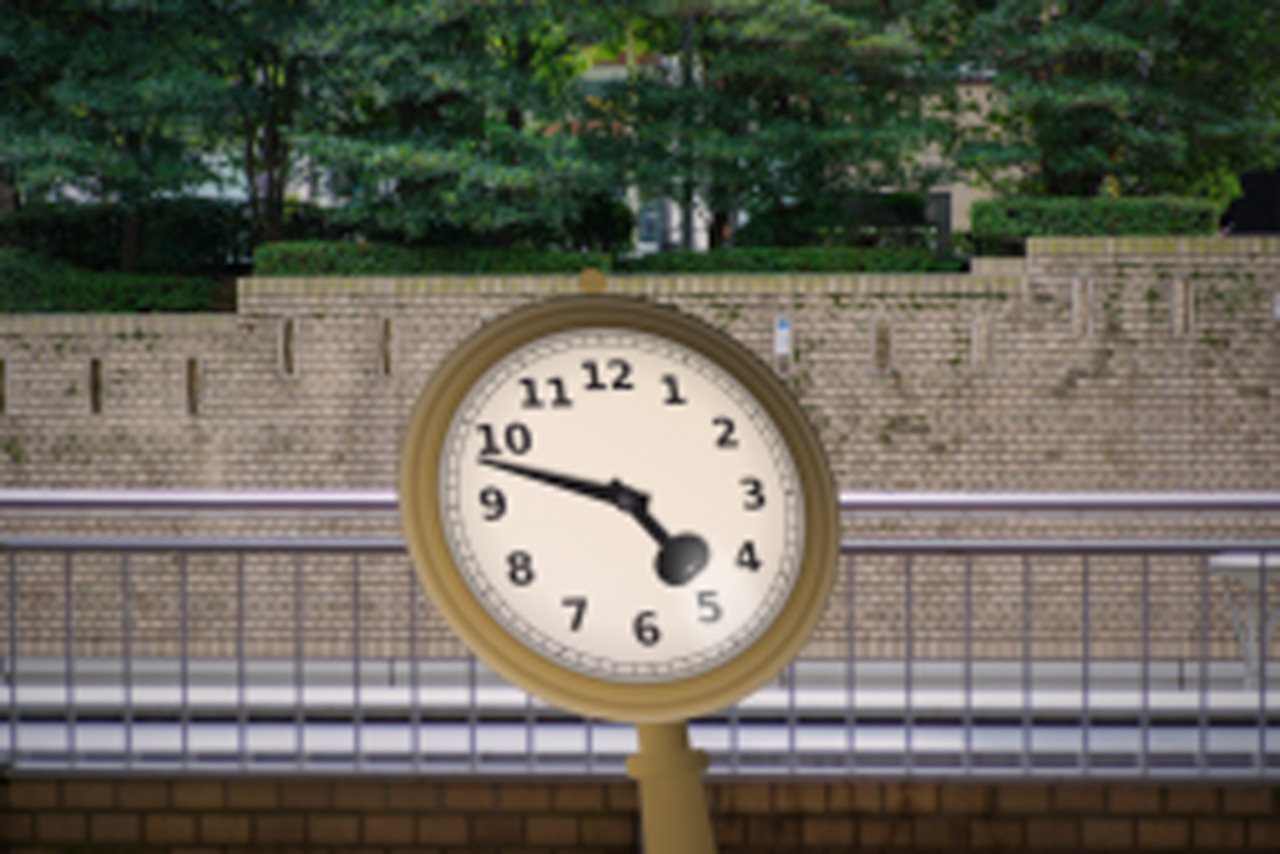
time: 4:48
